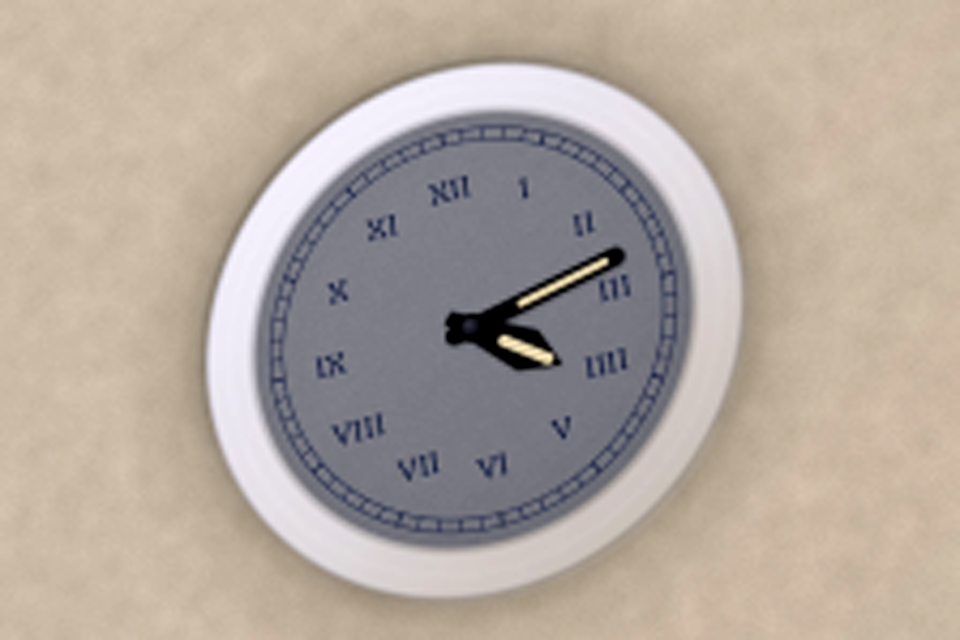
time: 4:13
